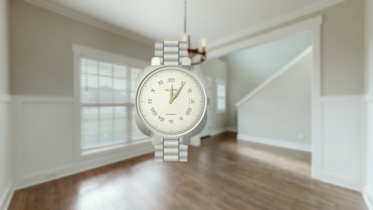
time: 12:06
